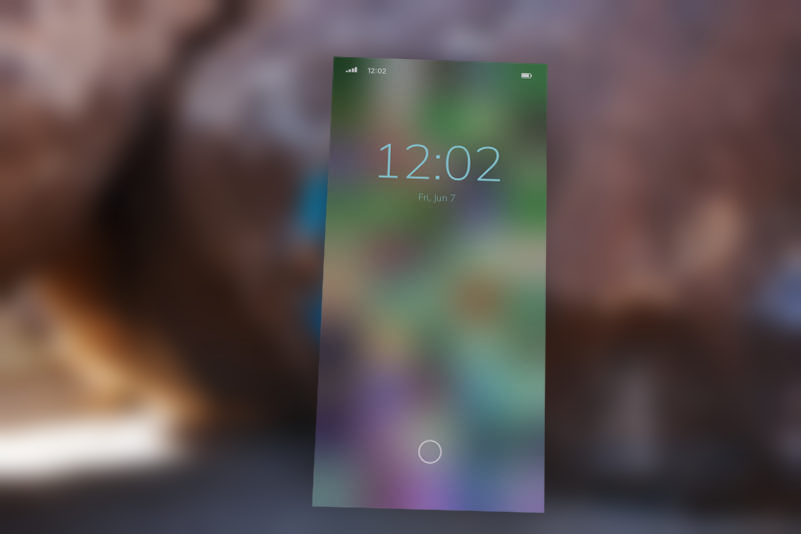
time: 12:02
